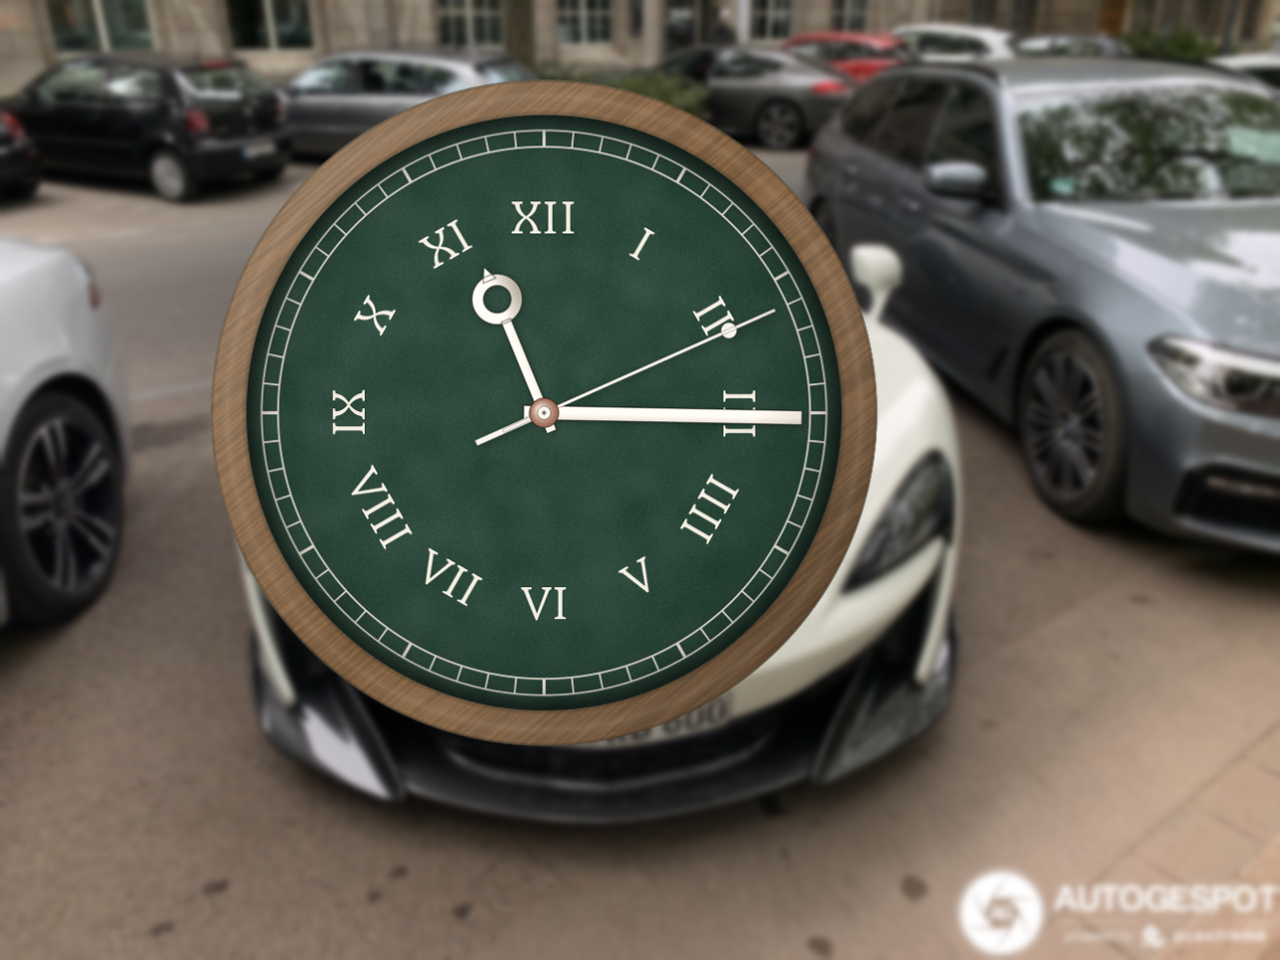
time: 11:15:11
